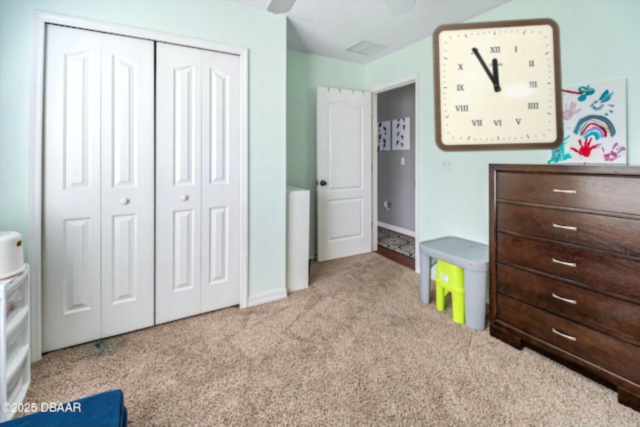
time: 11:55
